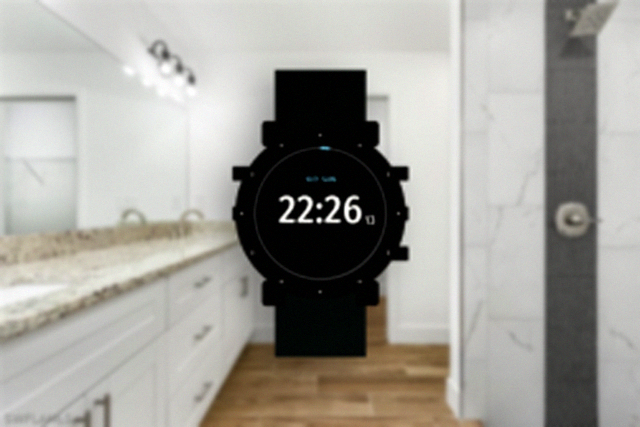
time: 22:26
